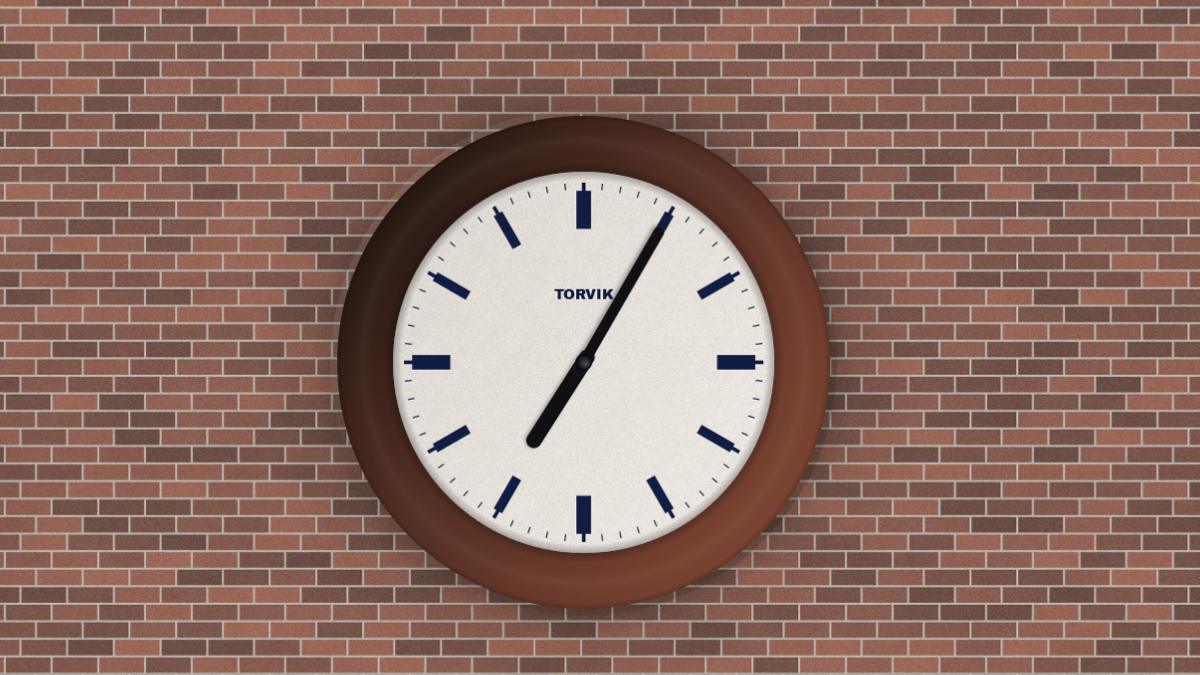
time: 7:05
